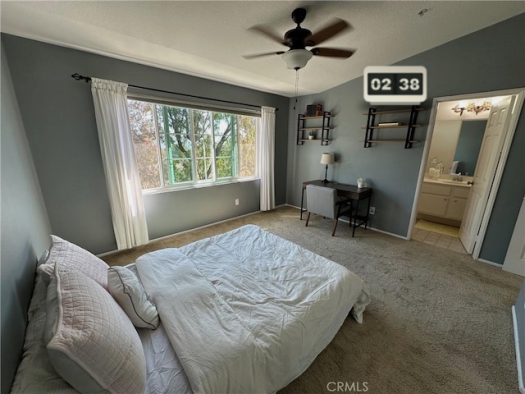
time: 2:38
